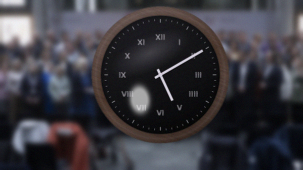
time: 5:10
